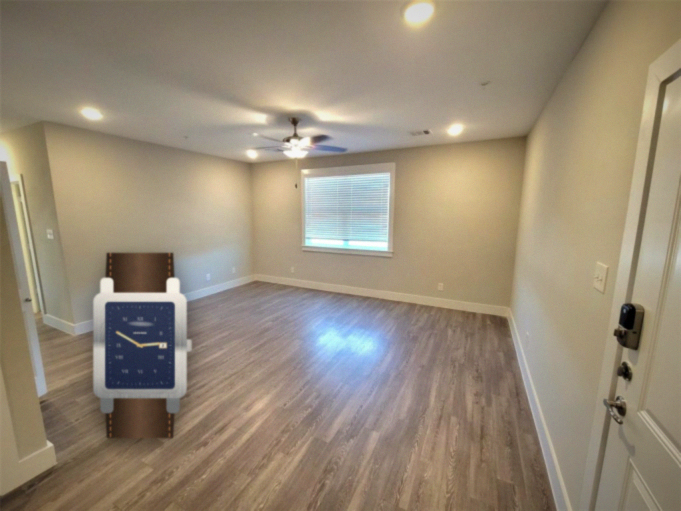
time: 2:50
